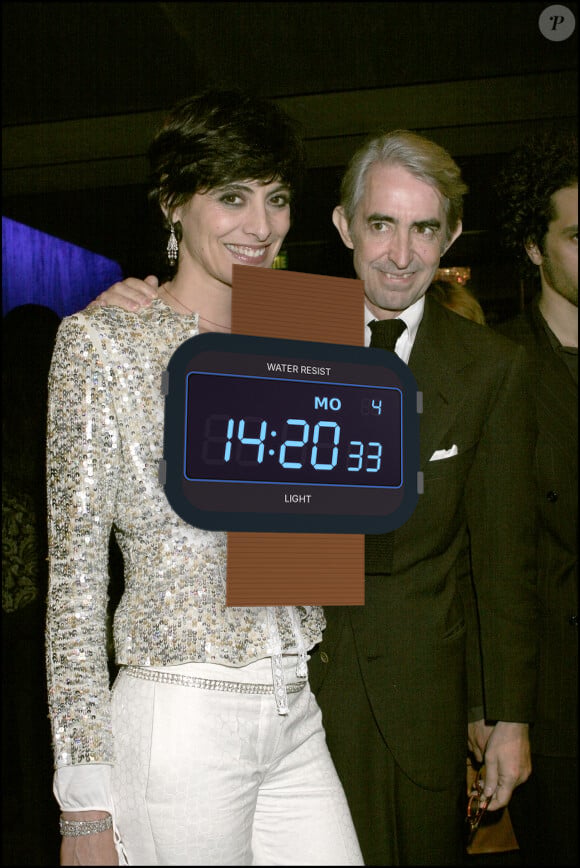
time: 14:20:33
